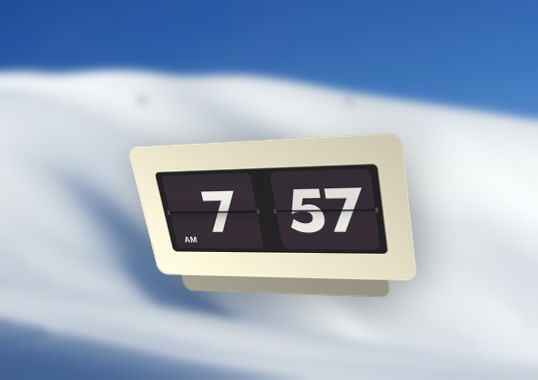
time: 7:57
